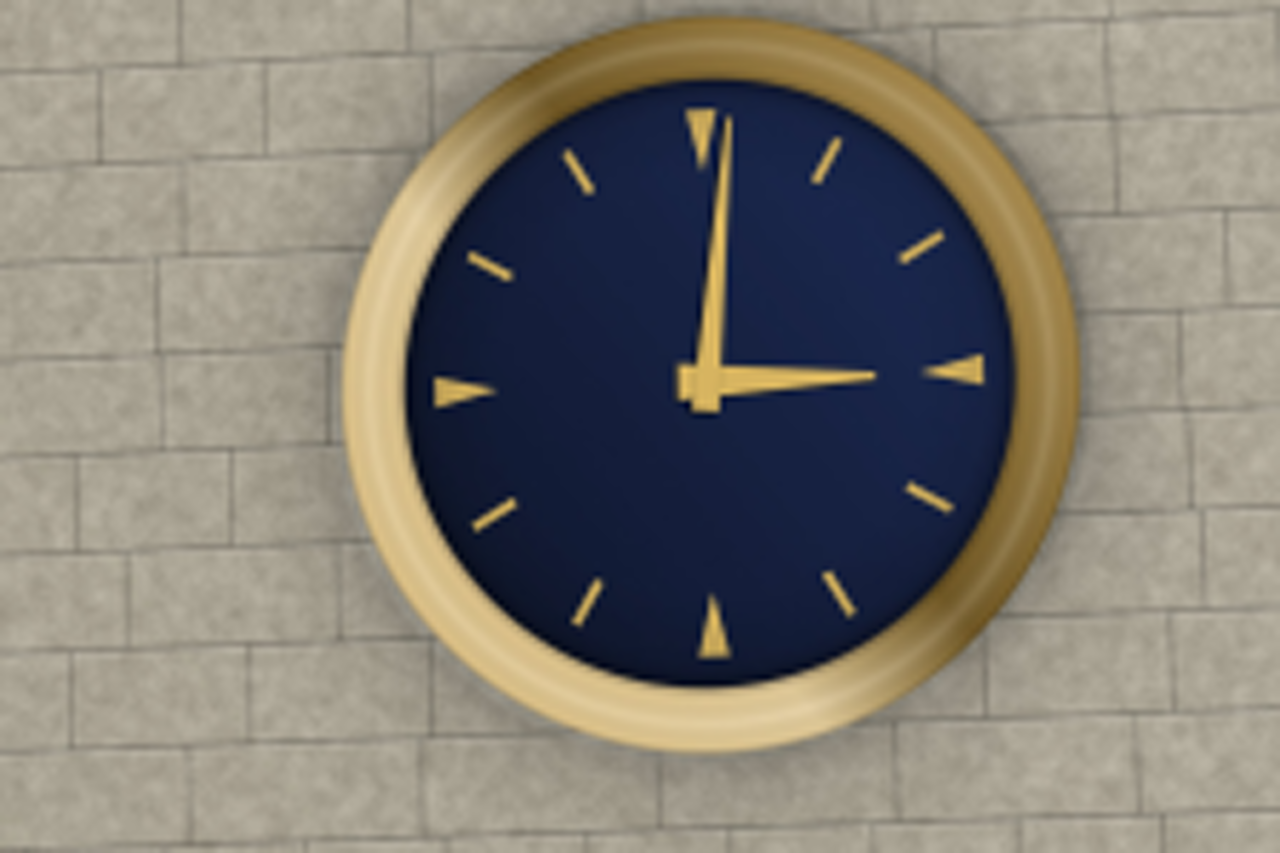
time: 3:01
